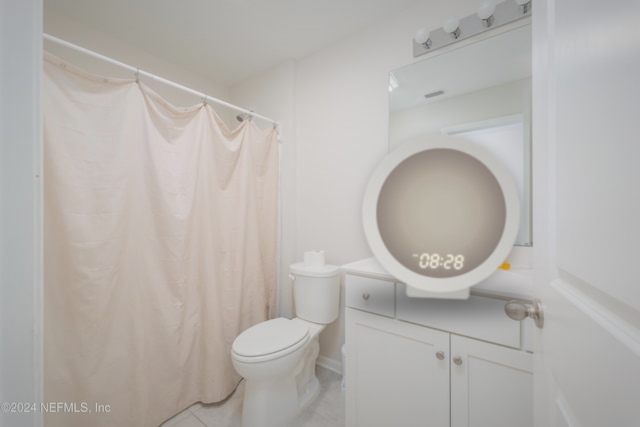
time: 8:28
